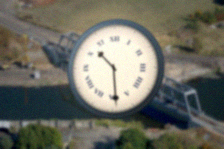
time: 10:29
